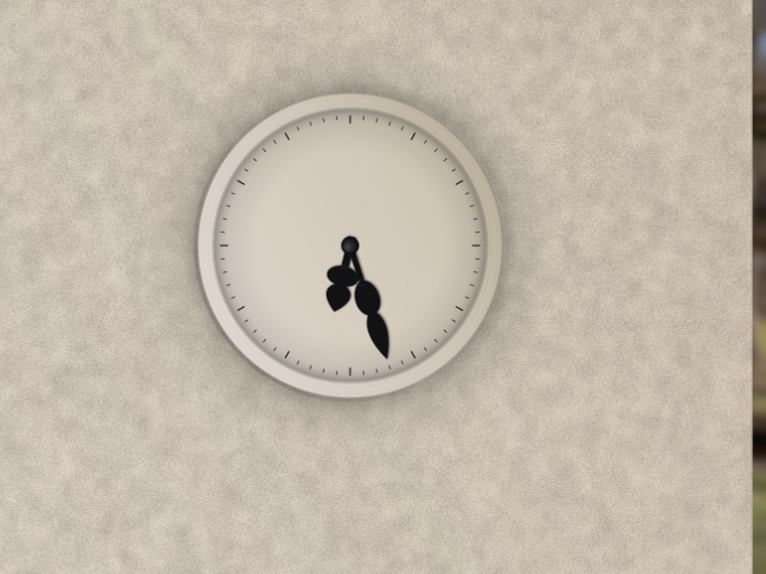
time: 6:27
